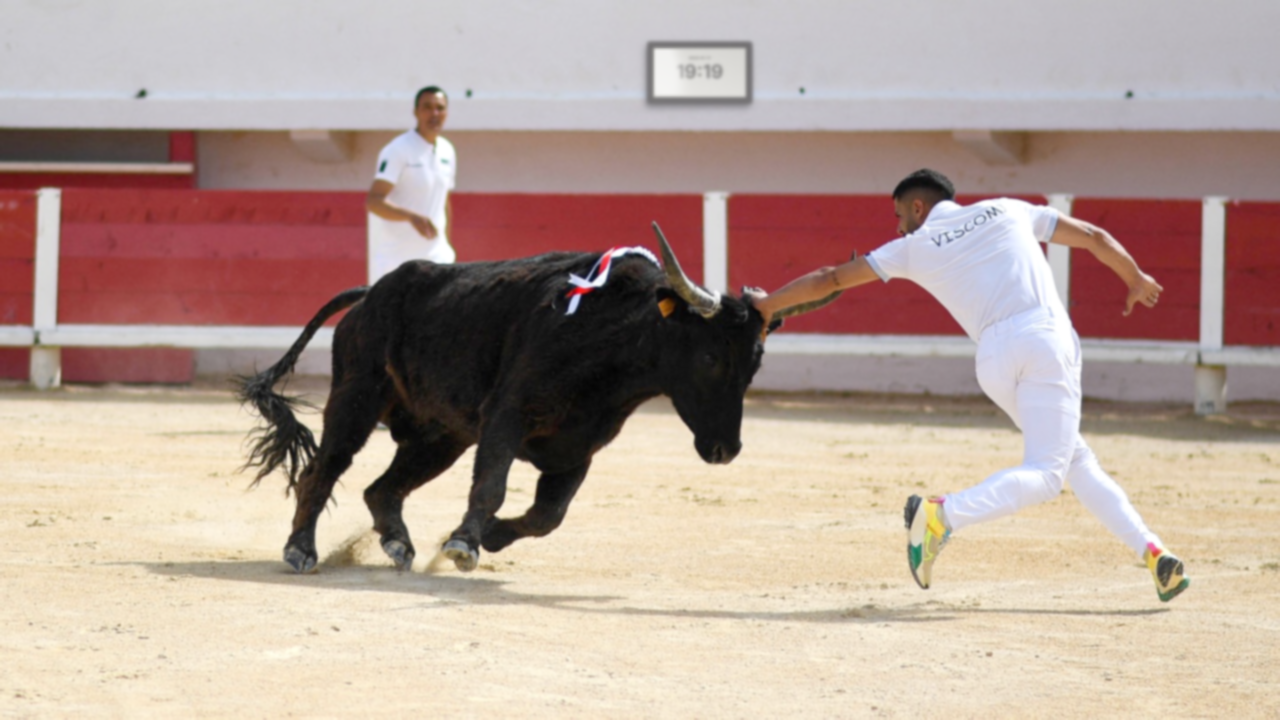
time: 19:19
